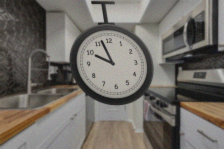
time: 9:57
